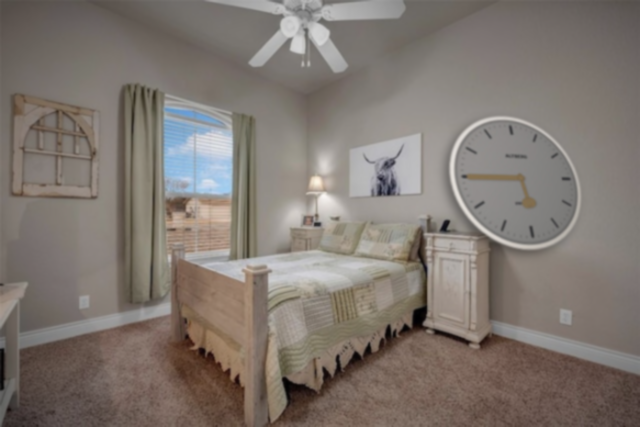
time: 5:45
